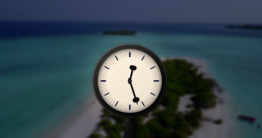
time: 12:27
